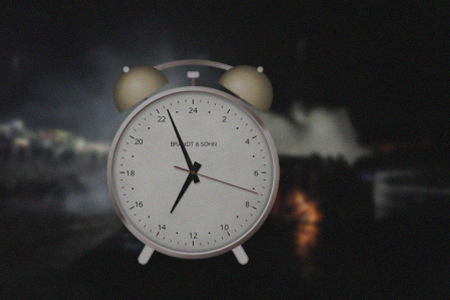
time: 13:56:18
